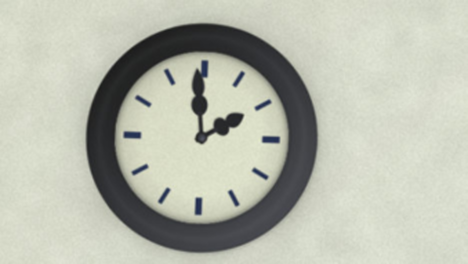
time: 1:59
